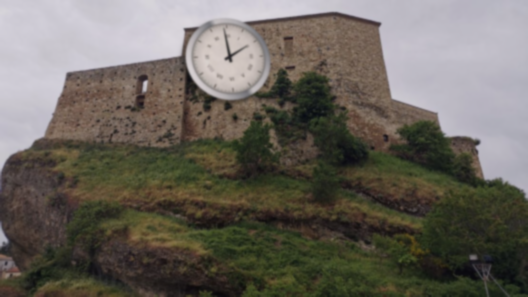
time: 1:59
